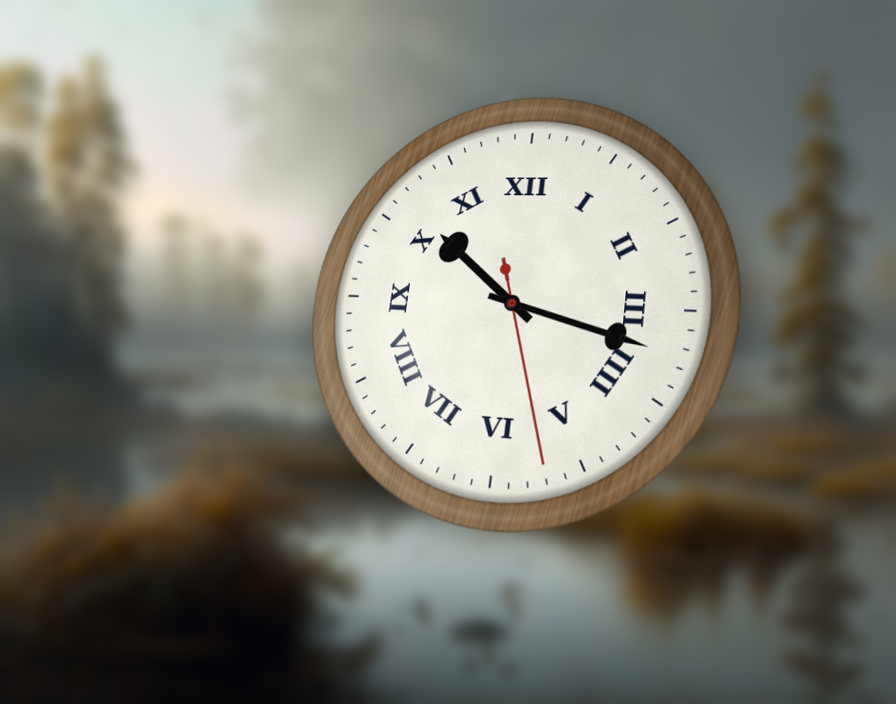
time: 10:17:27
